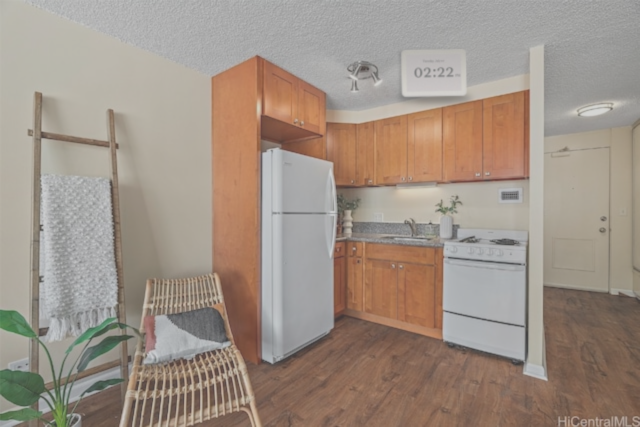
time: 2:22
